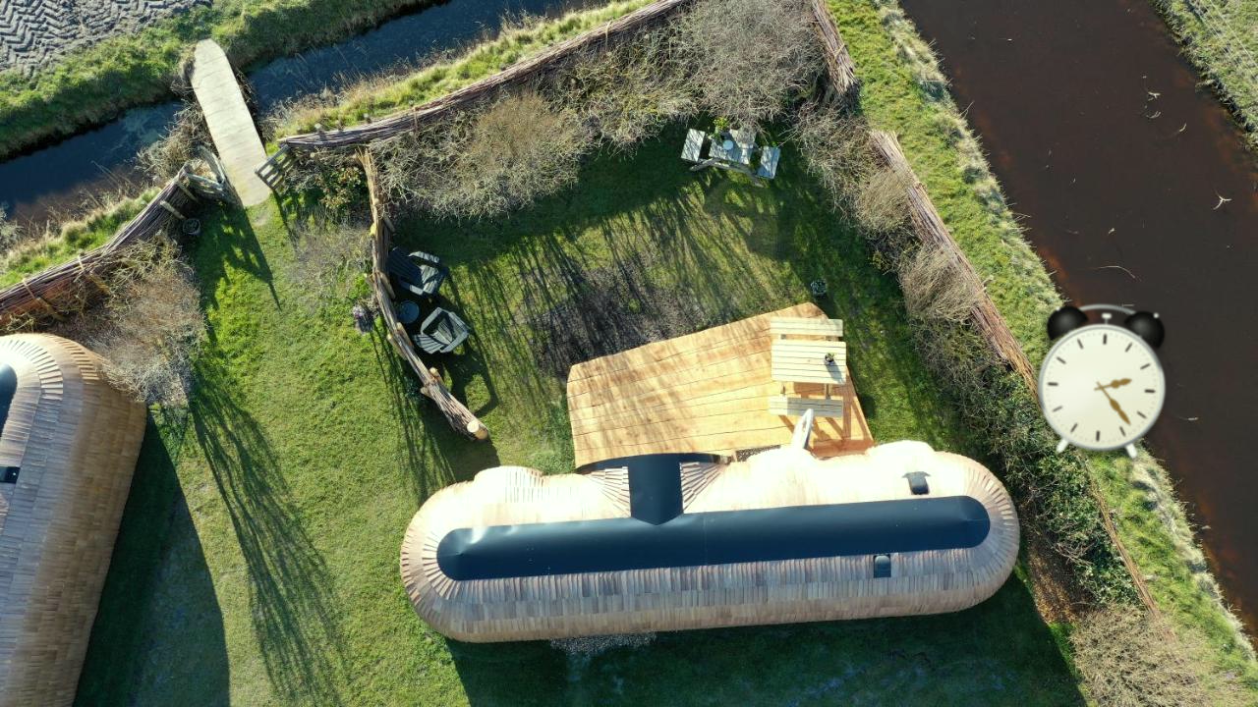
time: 2:23
